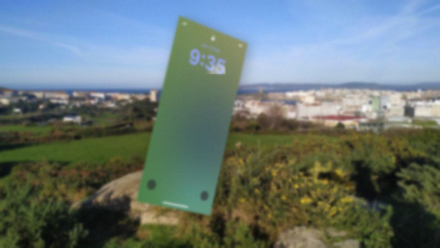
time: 9:35
